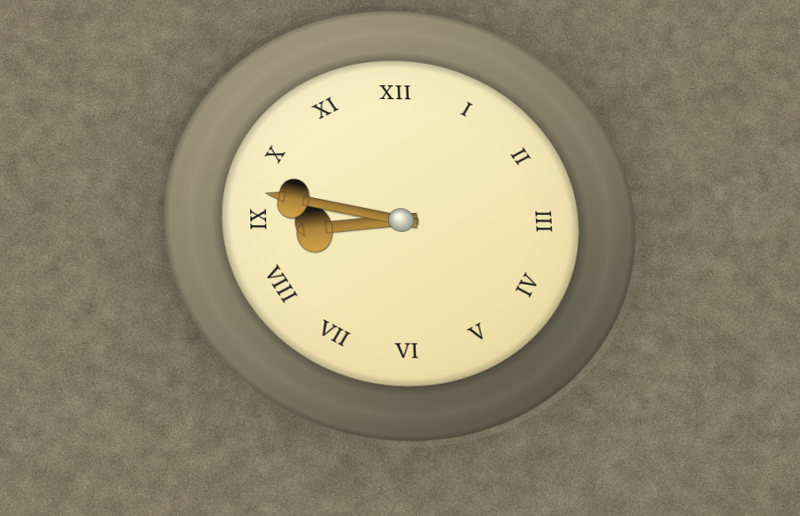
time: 8:47
